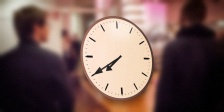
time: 7:40
